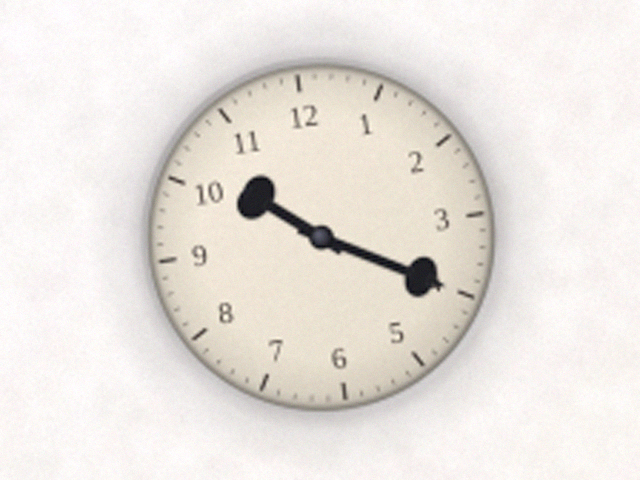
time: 10:20
